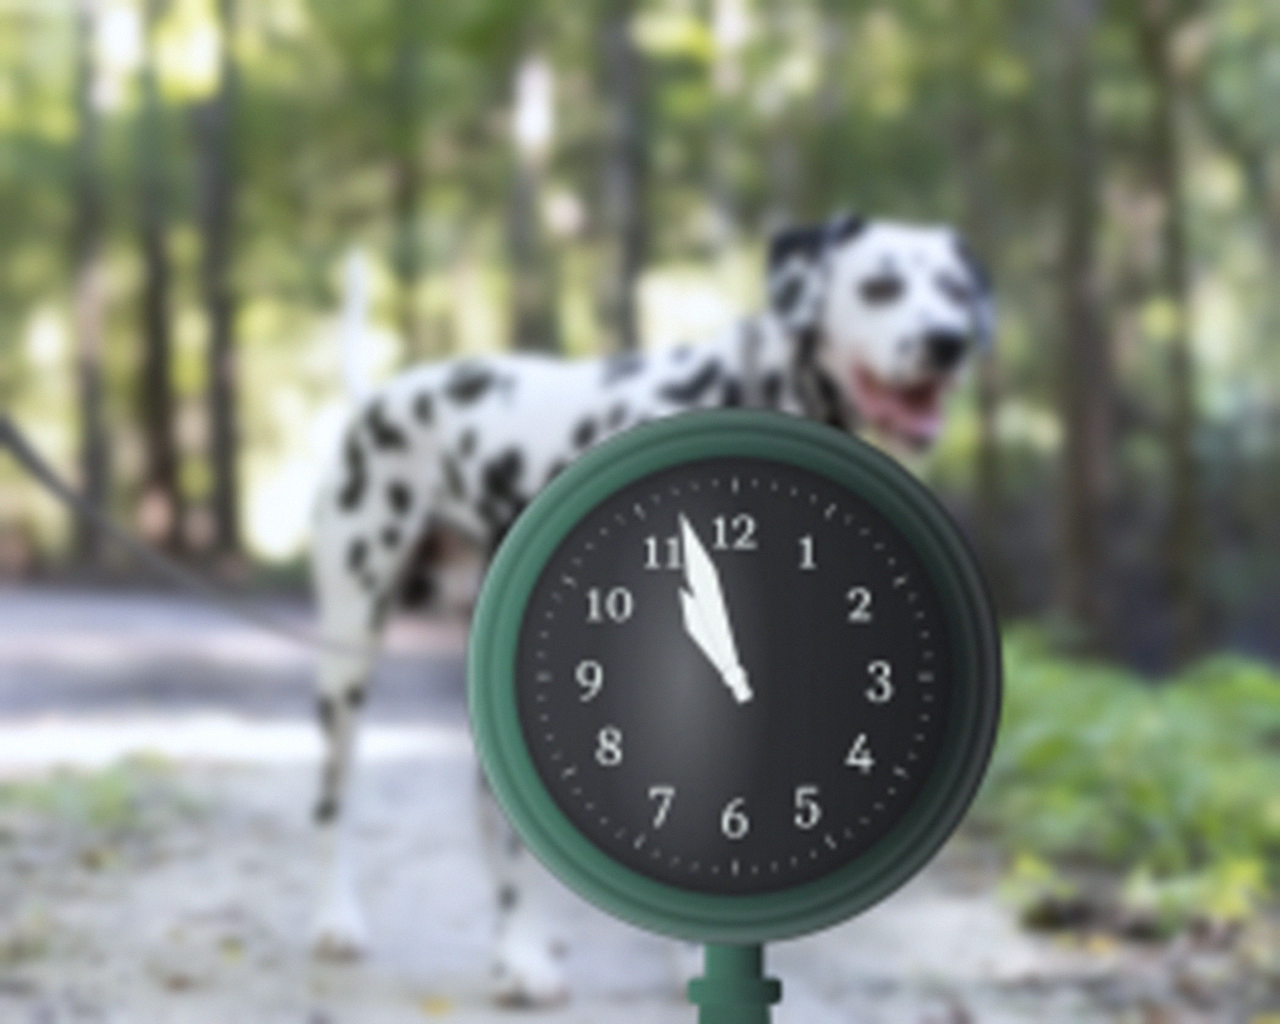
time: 10:57
